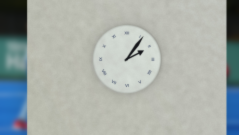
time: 2:06
